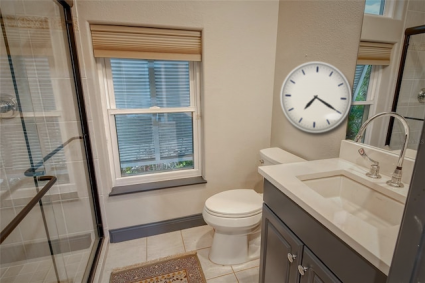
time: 7:20
